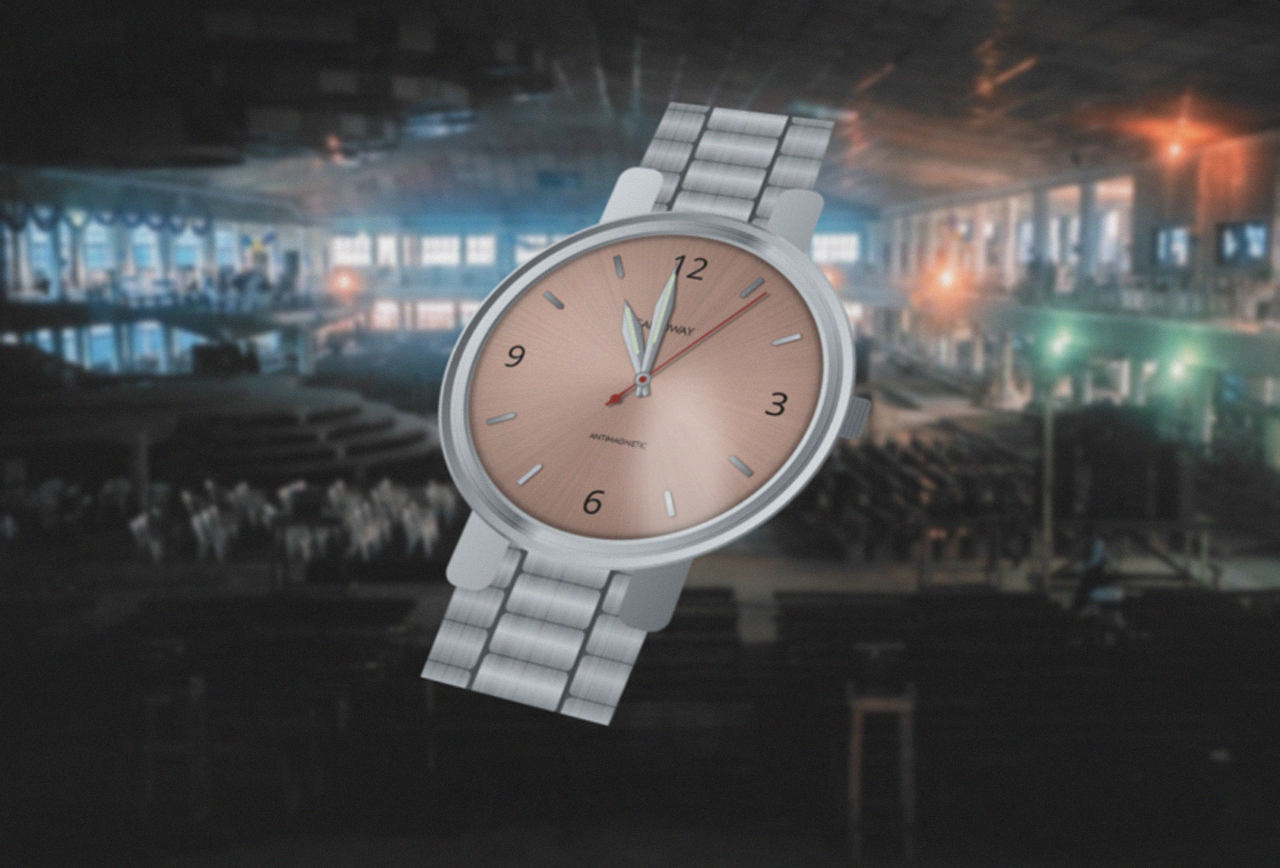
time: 10:59:06
